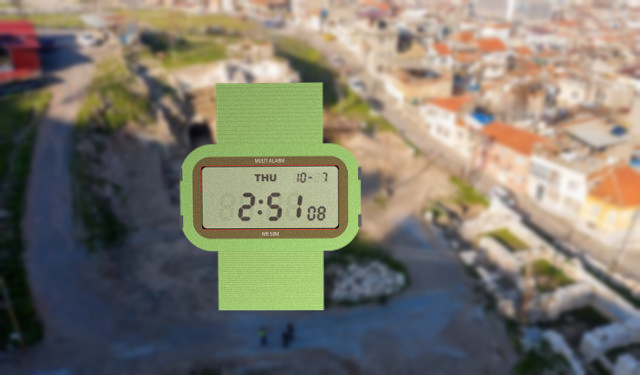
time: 2:51:08
